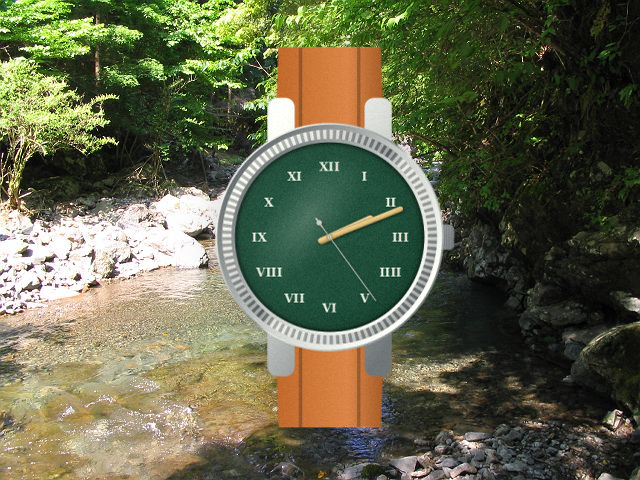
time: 2:11:24
